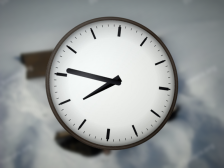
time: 7:46
